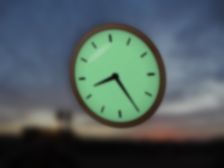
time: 8:25
